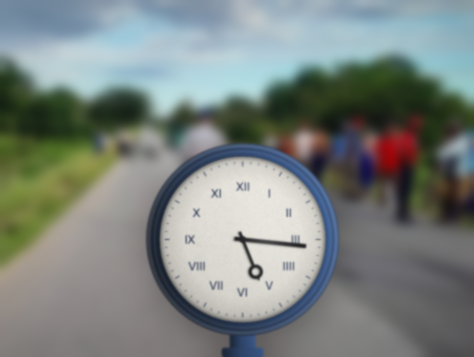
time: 5:16
